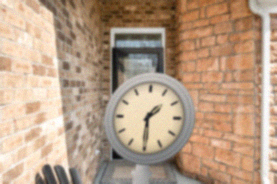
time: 1:30
